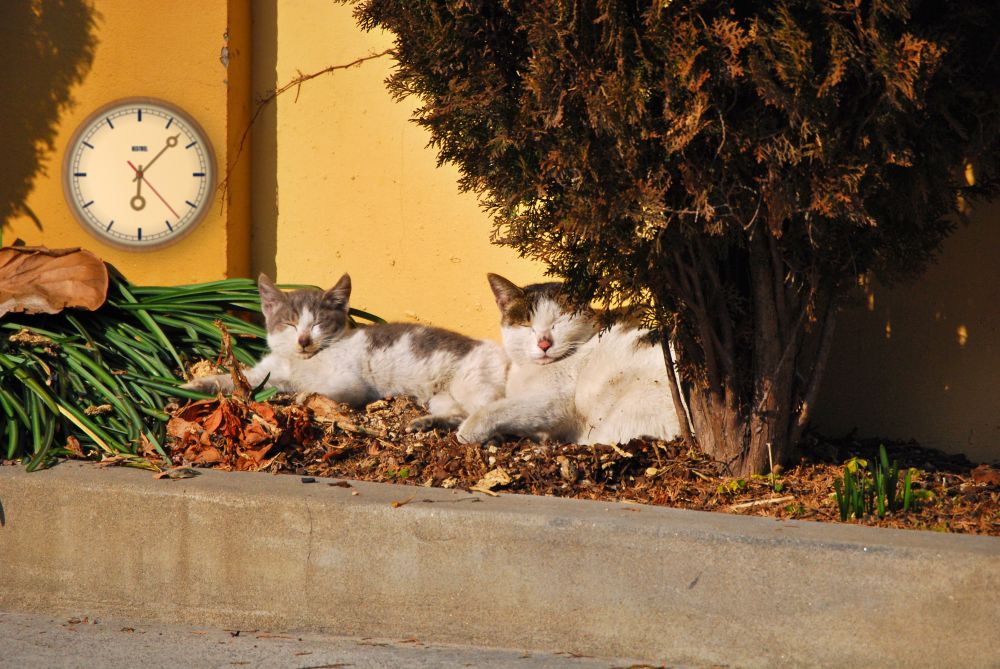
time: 6:07:23
